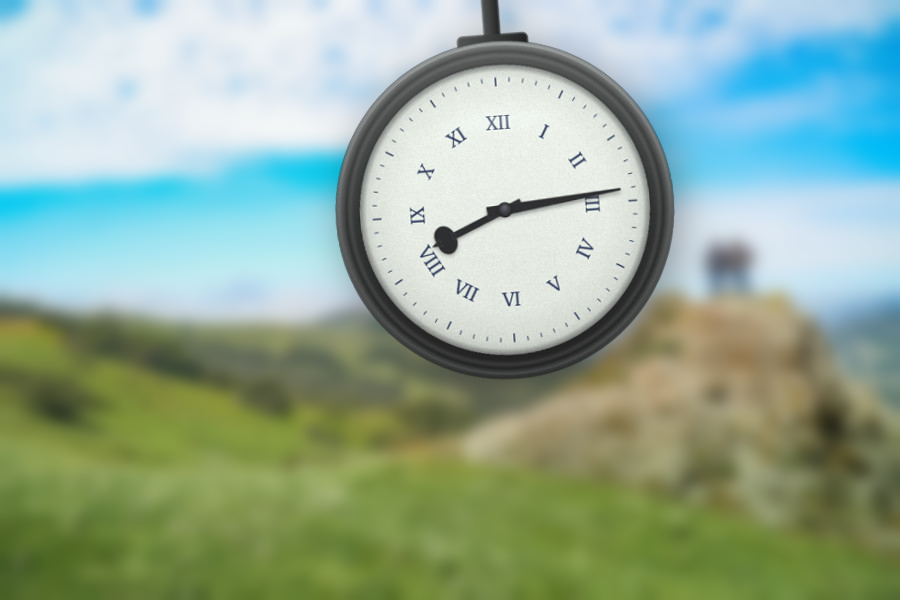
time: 8:14
